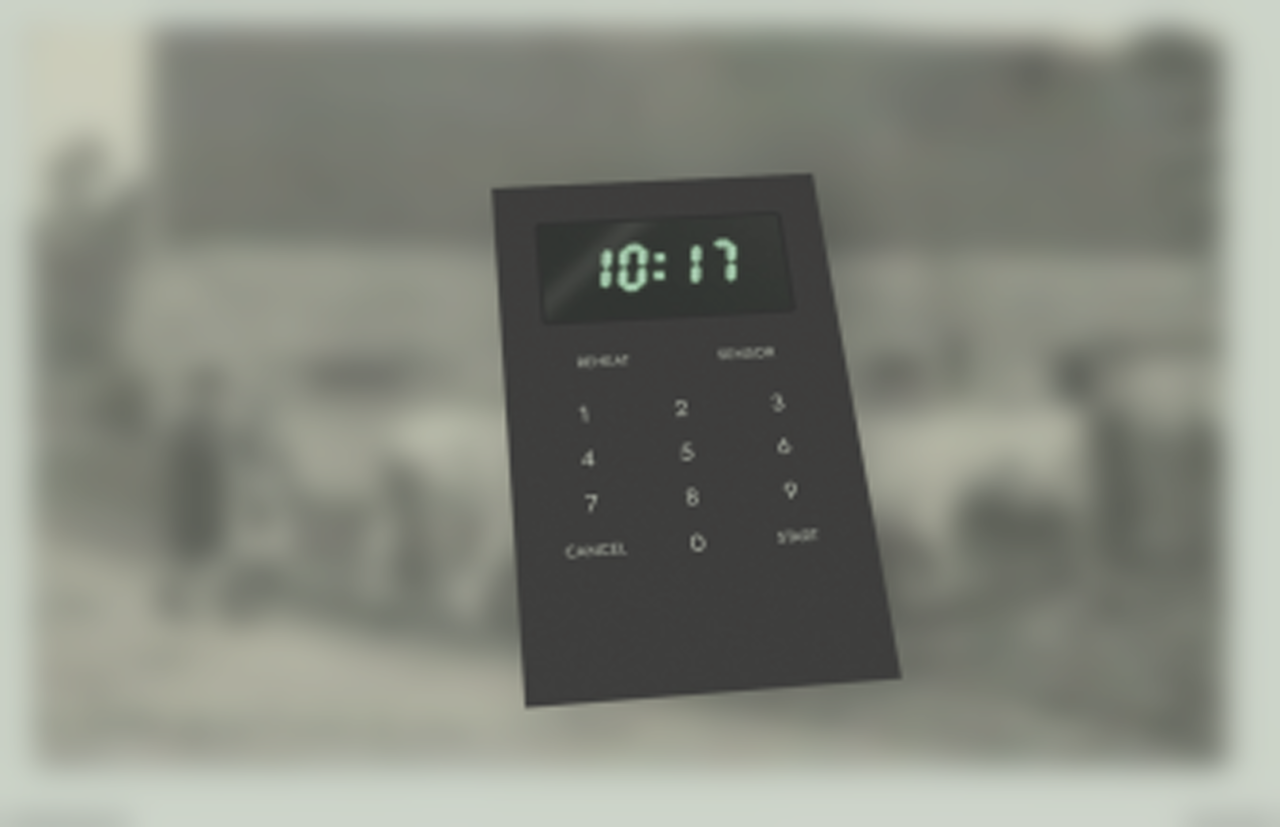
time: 10:17
